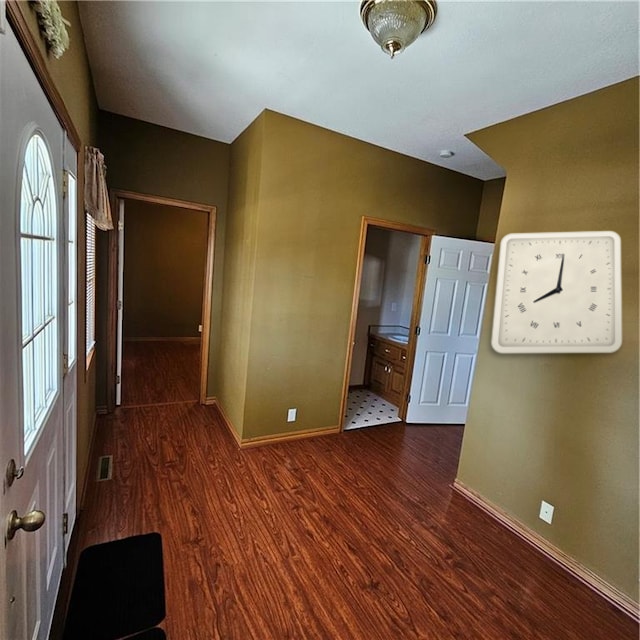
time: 8:01
